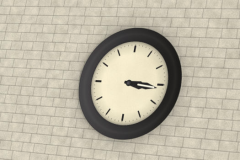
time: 3:16
